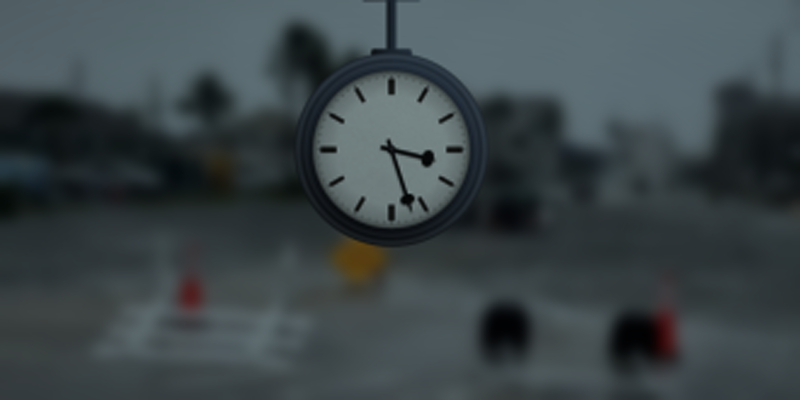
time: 3:27
